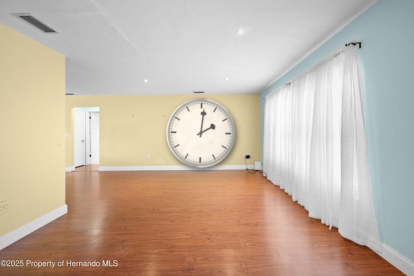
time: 2:01
